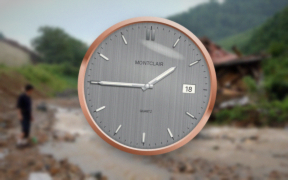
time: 1:45
